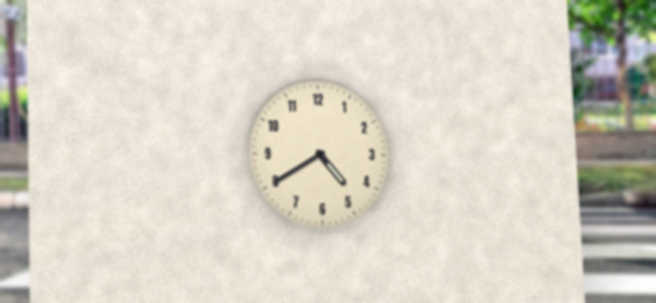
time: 4:40
